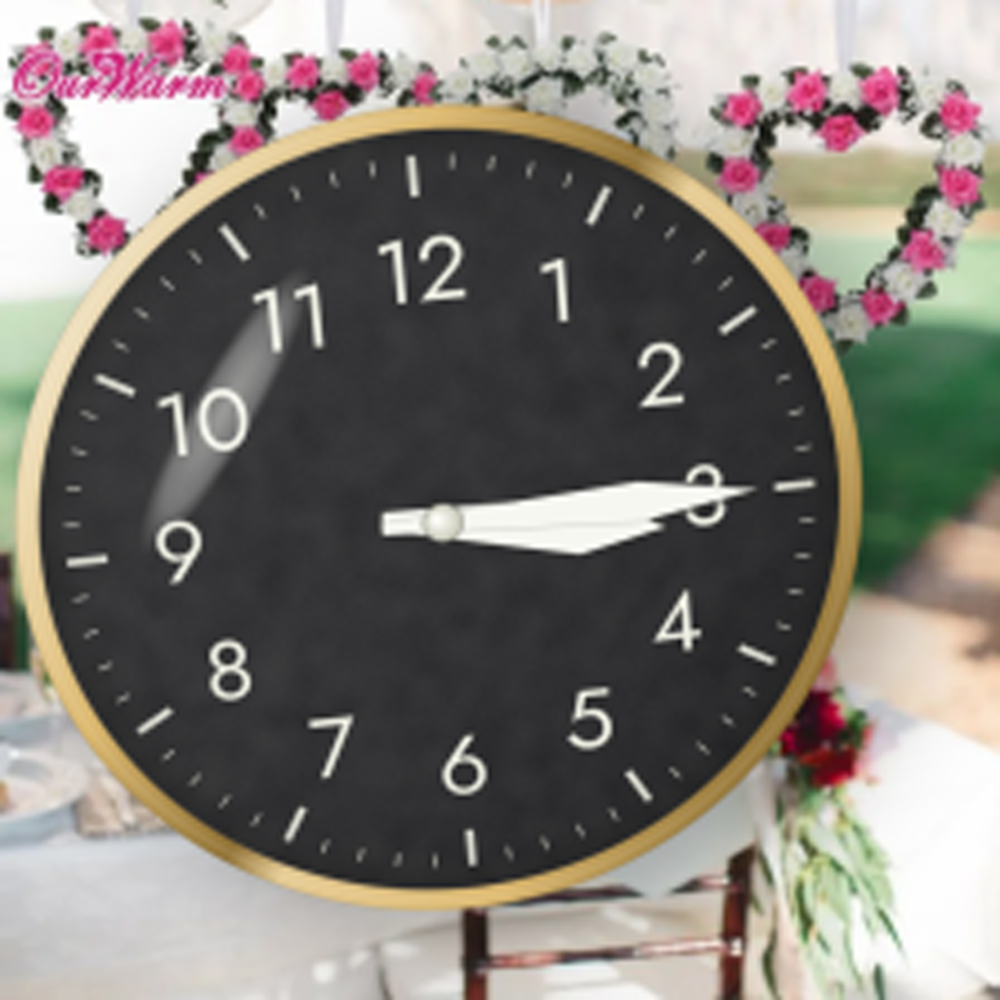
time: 3:15
